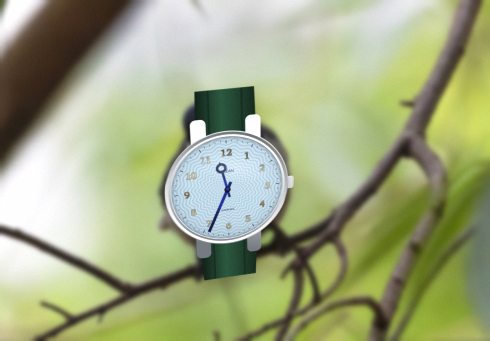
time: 11:34
